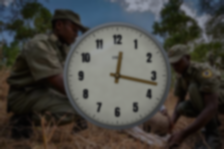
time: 12:17
